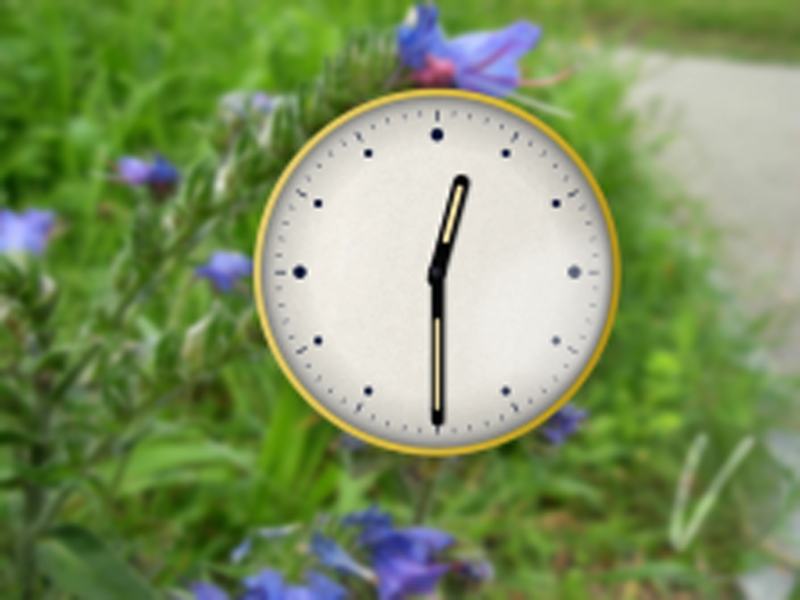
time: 12:30
